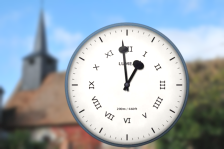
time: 12:59
